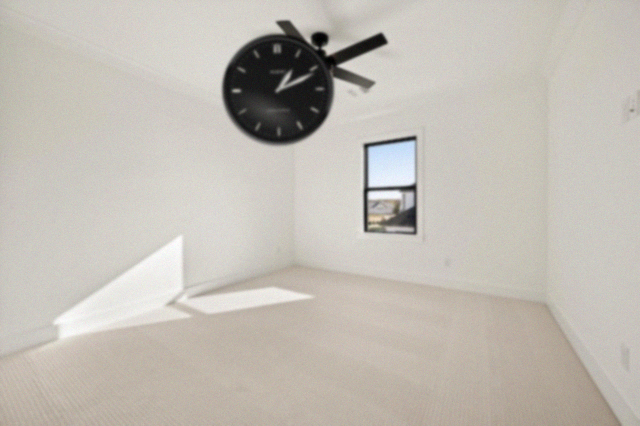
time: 1:11
